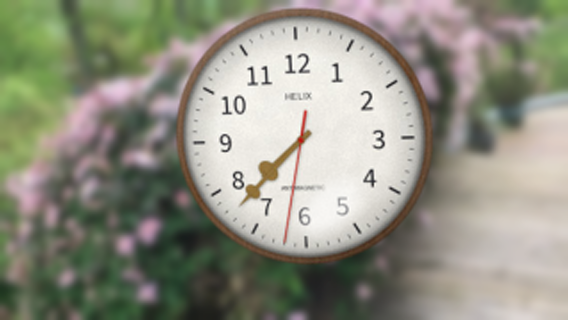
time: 7:37:32
